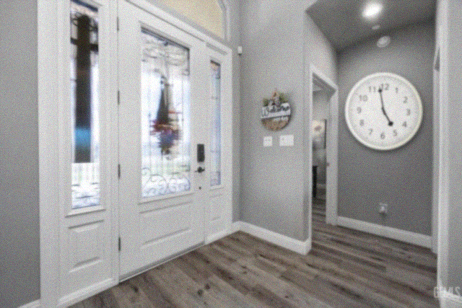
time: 4:58
